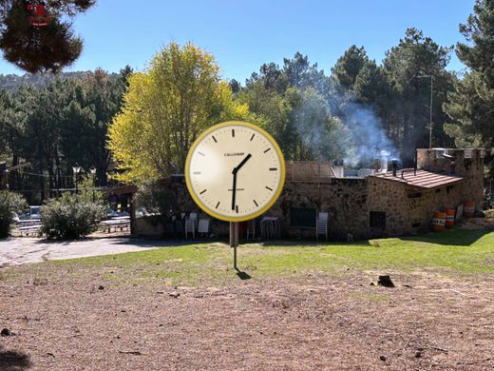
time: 1:31
